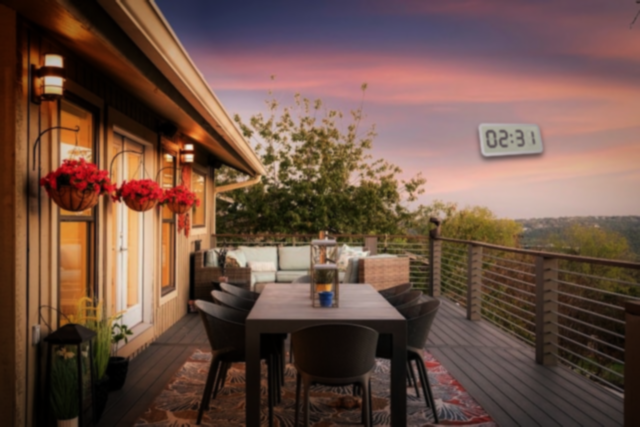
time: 2:31
